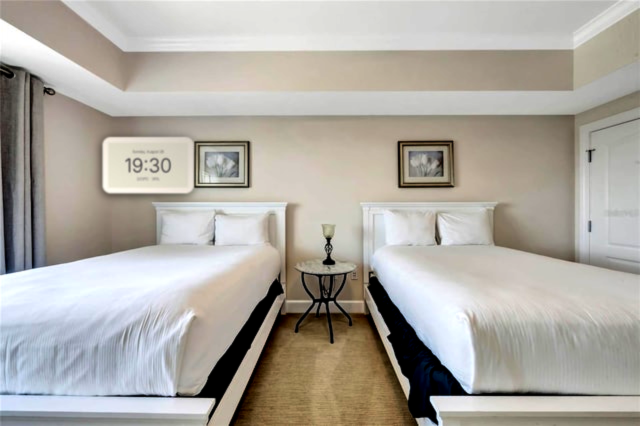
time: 19:30
